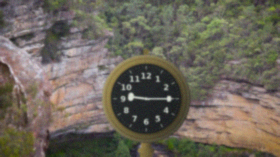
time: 9:15
